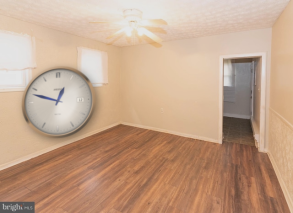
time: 12:48
